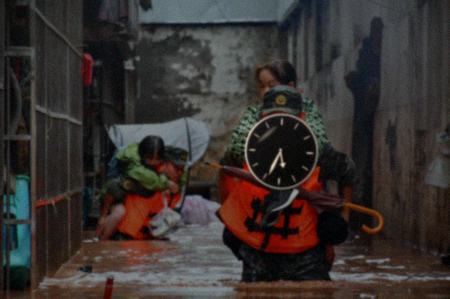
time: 5:34
